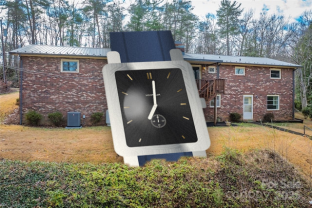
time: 7:01
